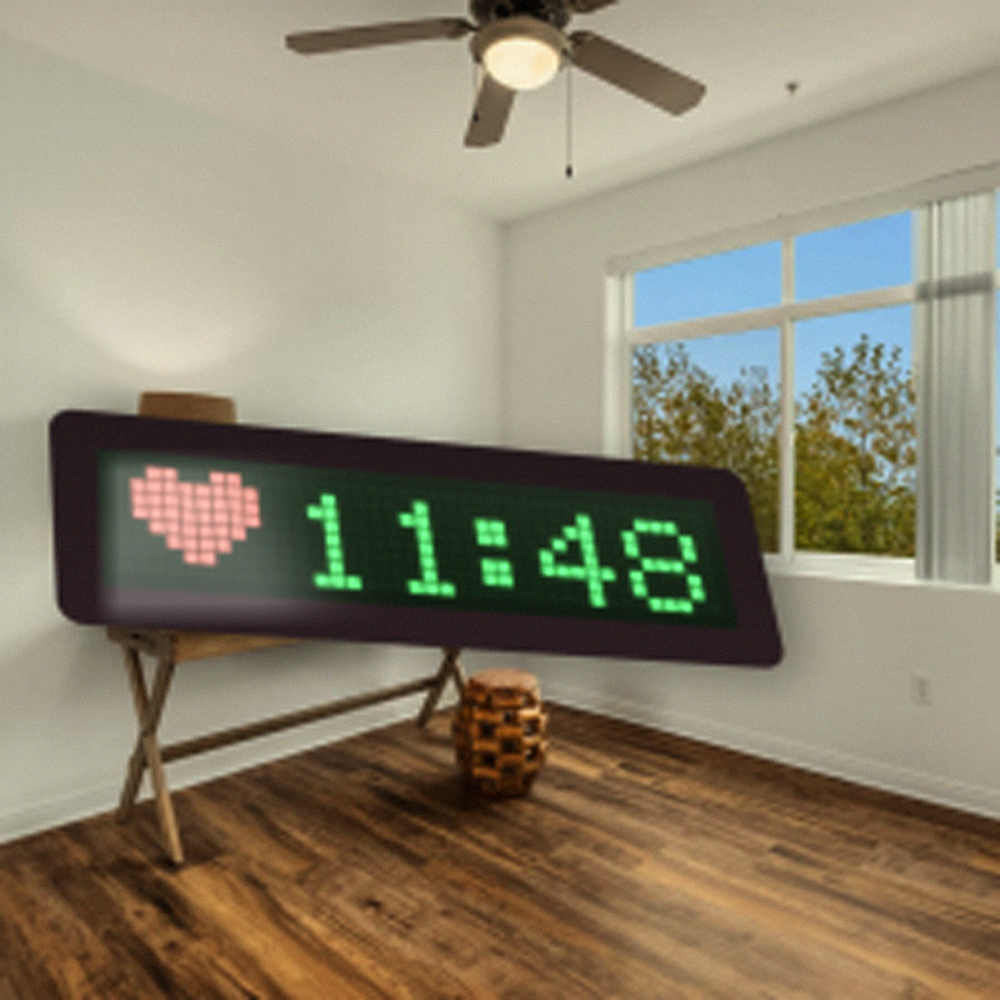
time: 11:48
